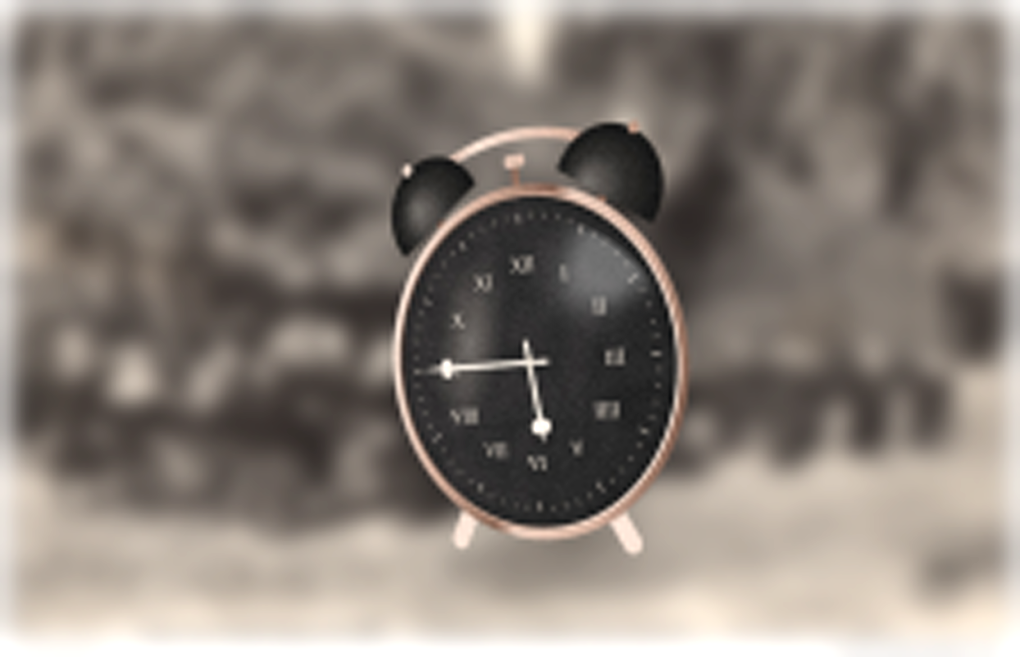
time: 5:45
